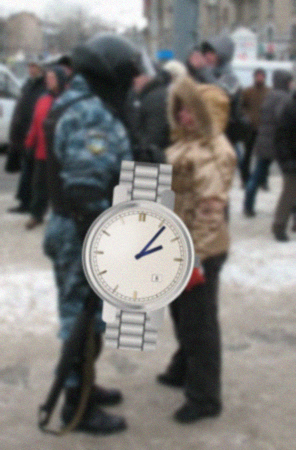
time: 2:06
